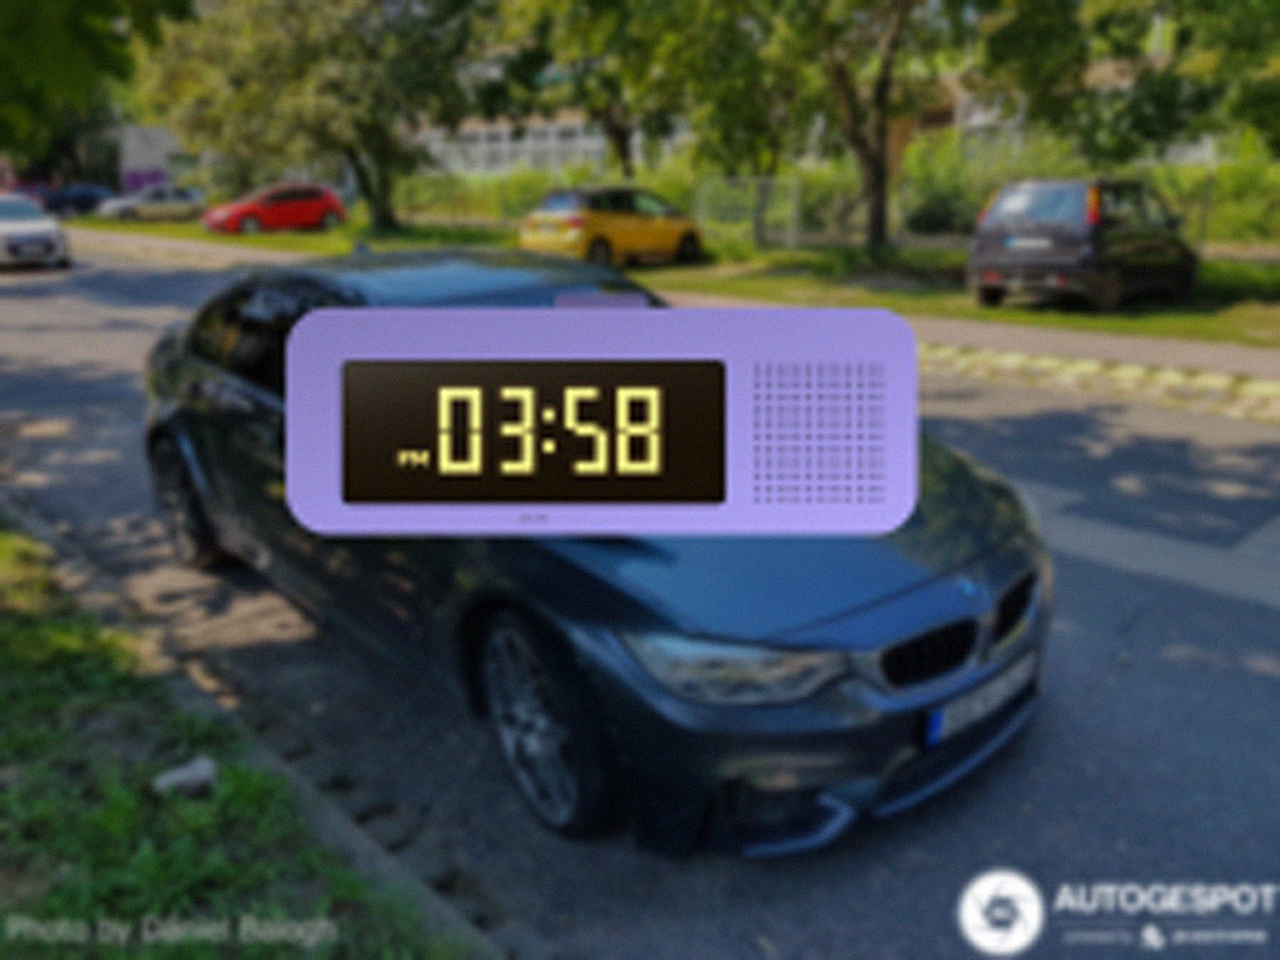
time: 3:58
